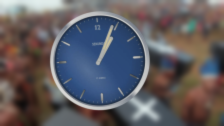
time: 1:04
